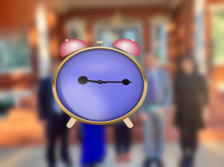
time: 9:15
